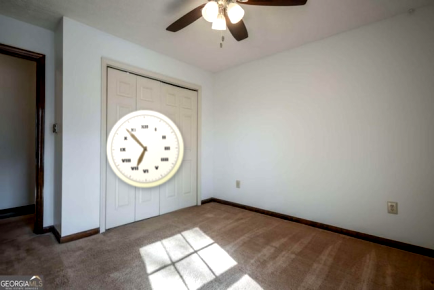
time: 6:53
